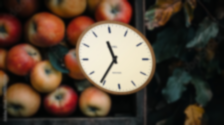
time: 11:36
